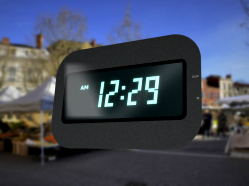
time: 12:29
